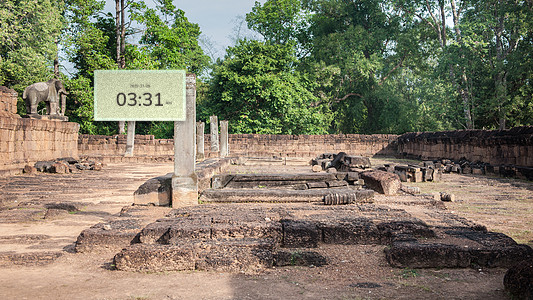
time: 3:31
